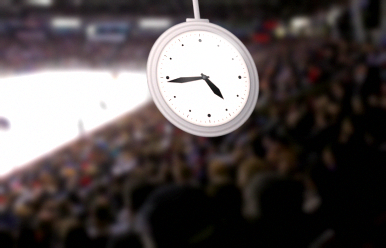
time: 4:44
